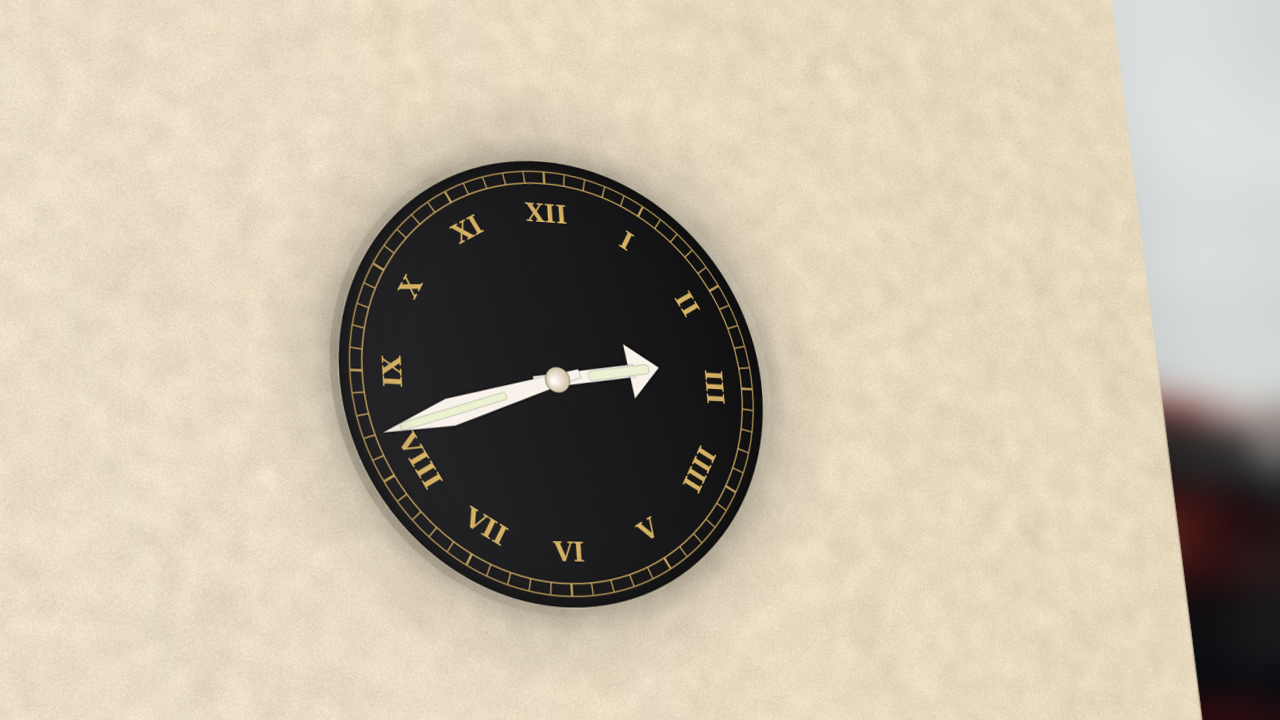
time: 2:42
